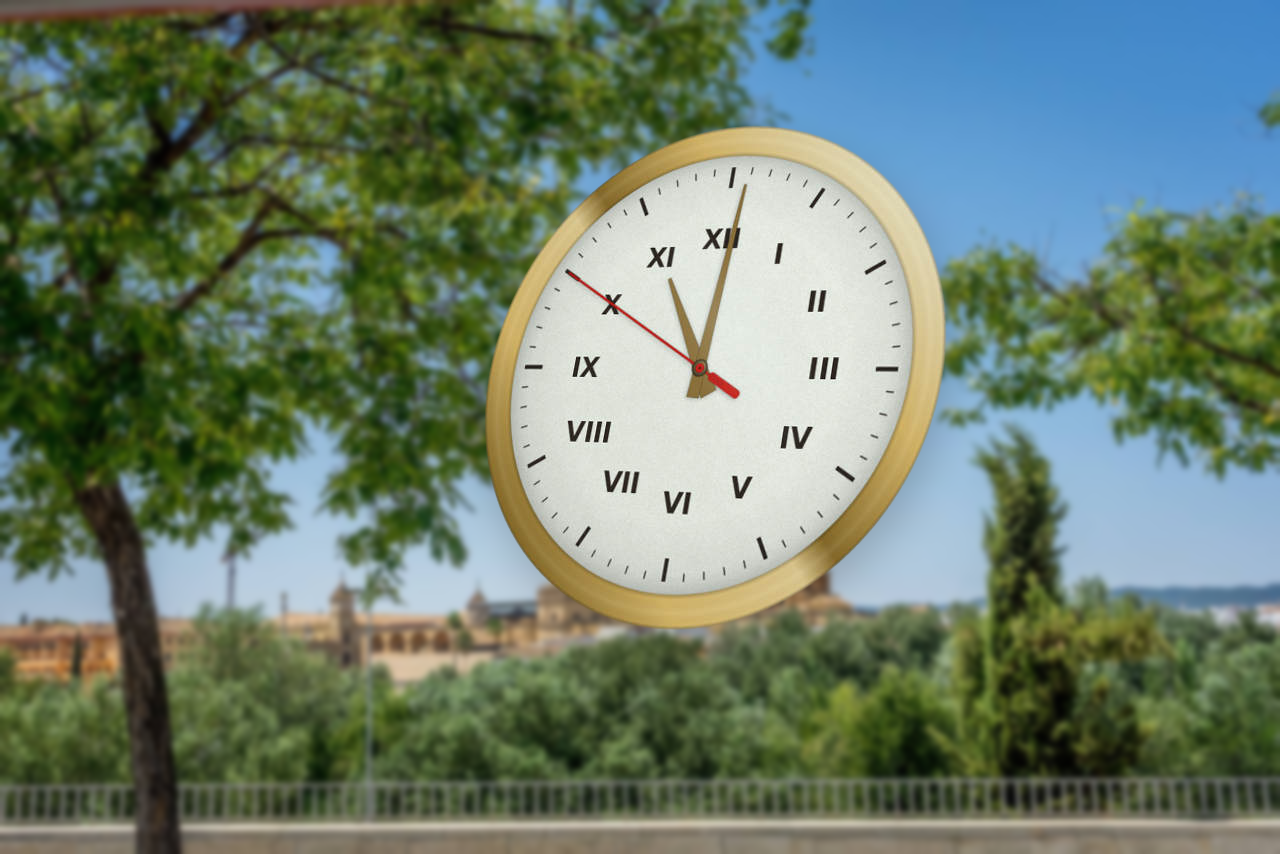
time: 11:00:50
